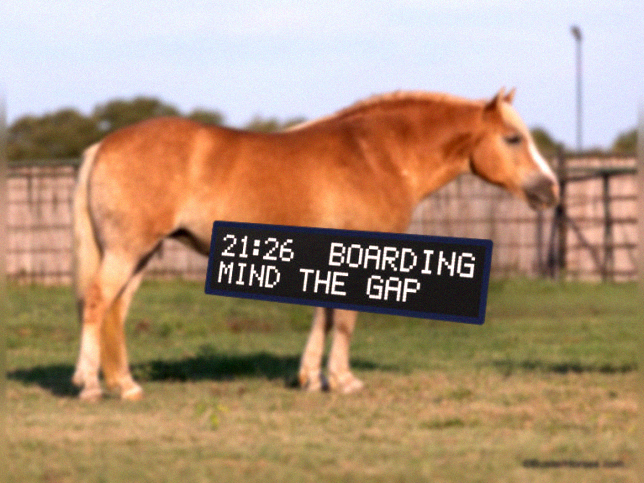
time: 21:26
